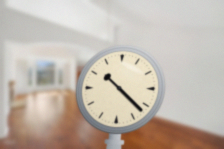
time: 10:22
